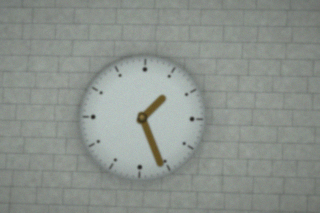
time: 1:26
